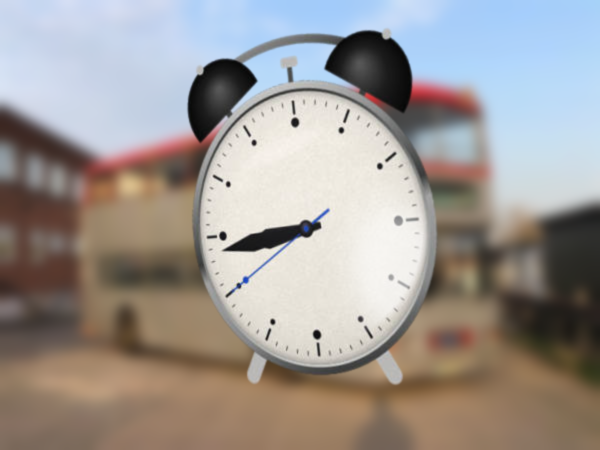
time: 8:43:40
